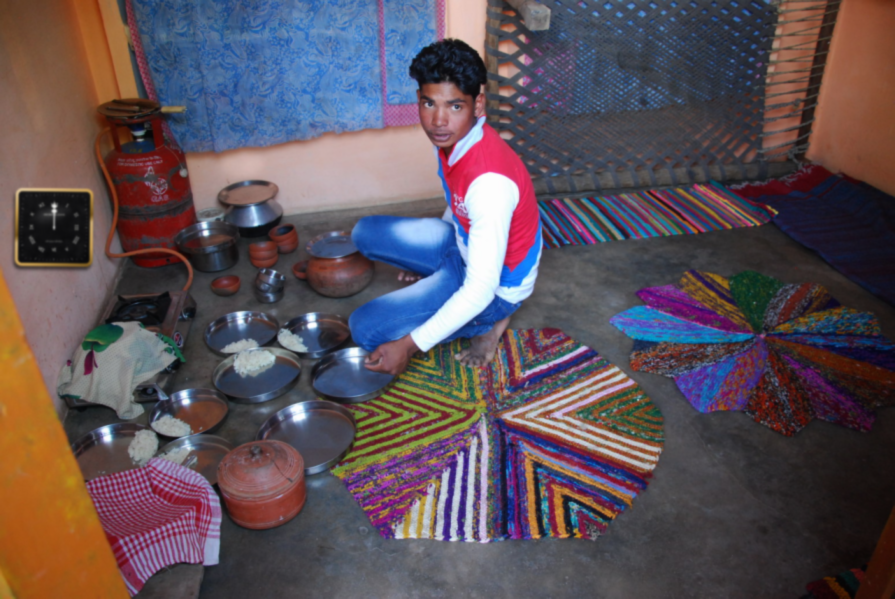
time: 12:00
